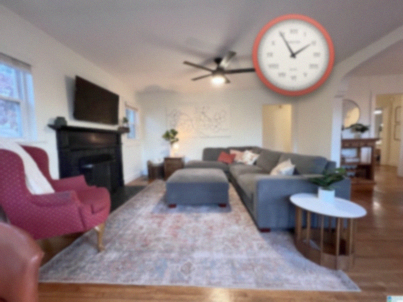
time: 1:55
